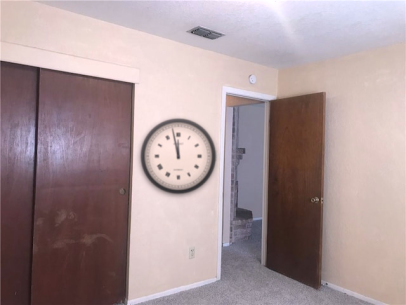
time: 11:58
